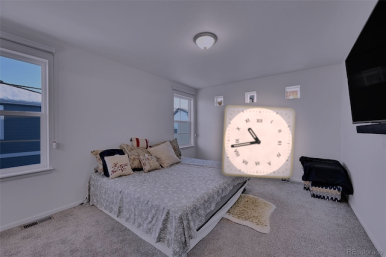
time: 10:43
